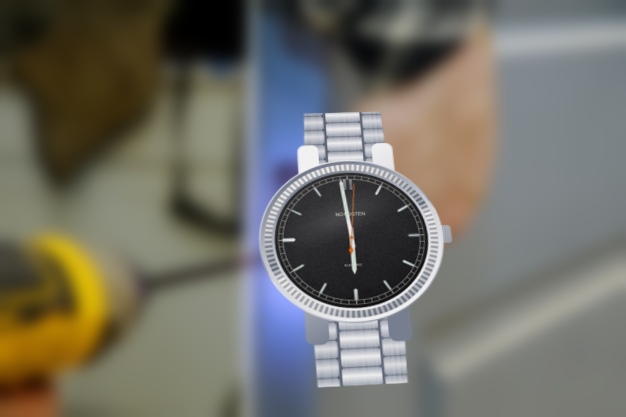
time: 5:59:01
